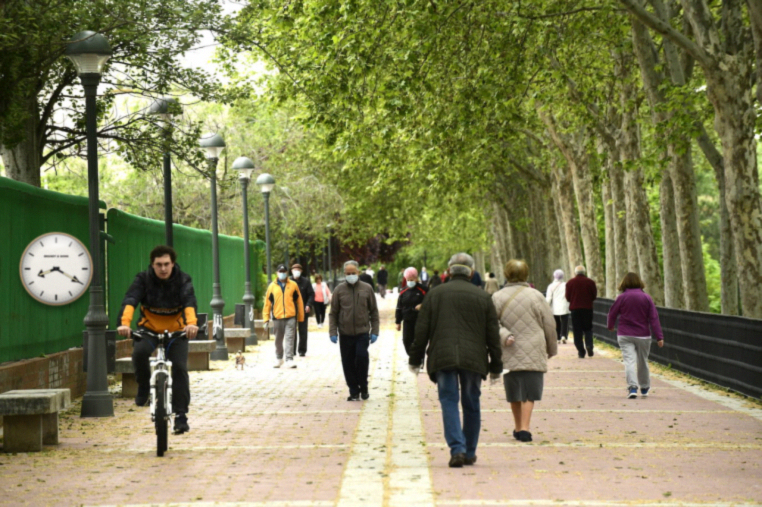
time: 8:20
